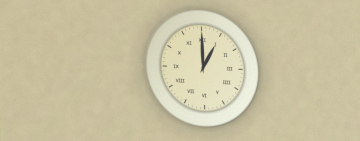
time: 1:00
